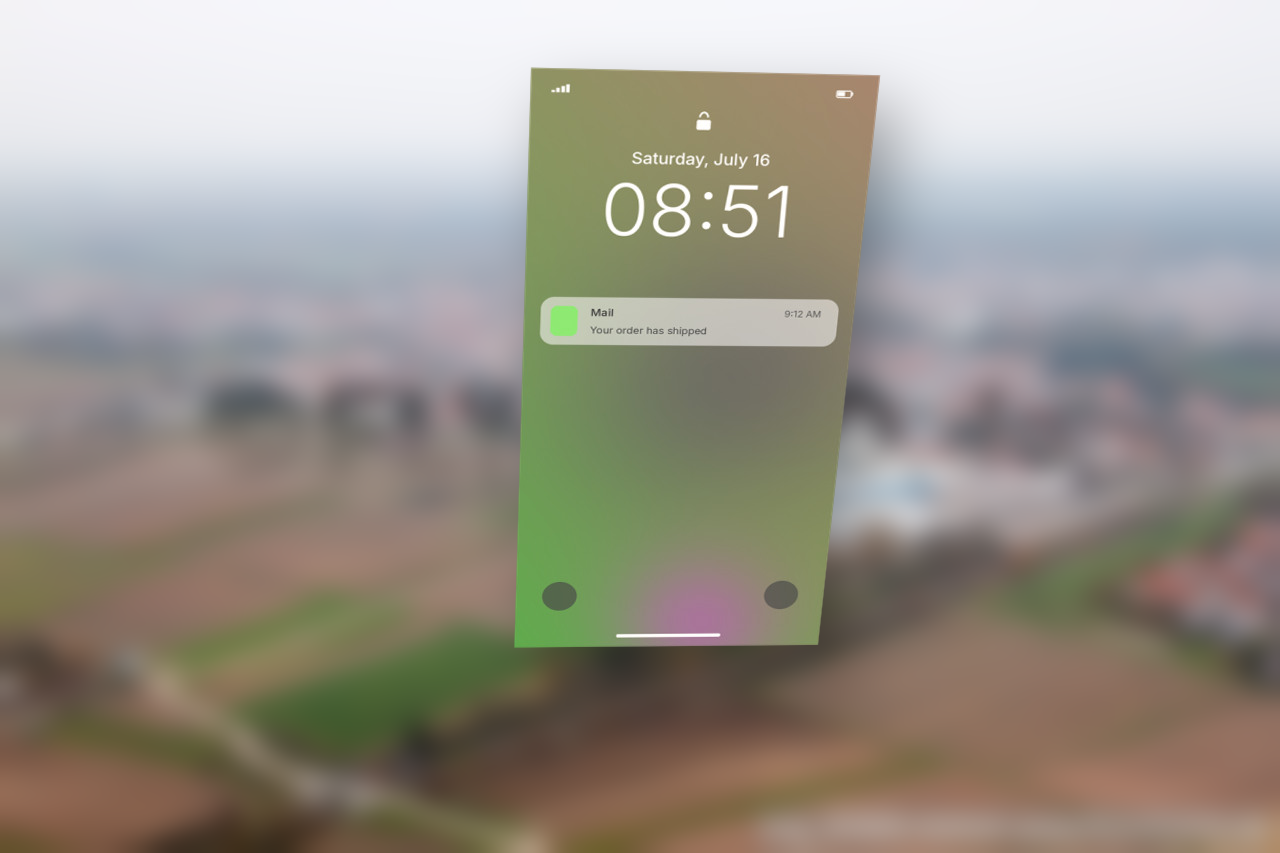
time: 8:51
